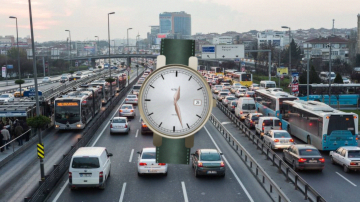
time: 12:27
